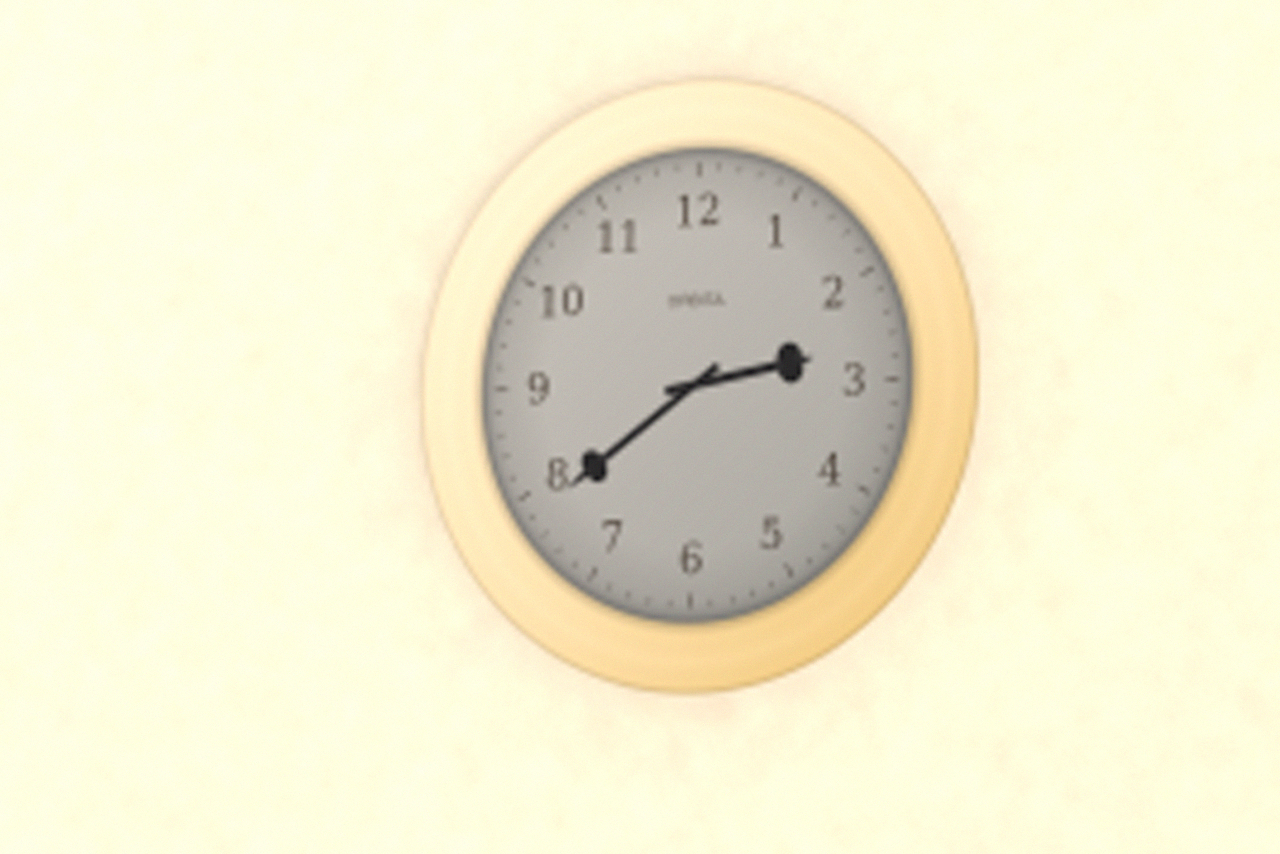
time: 2:39
